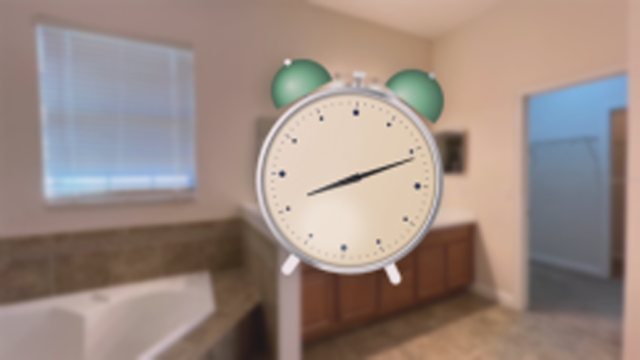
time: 8:11
